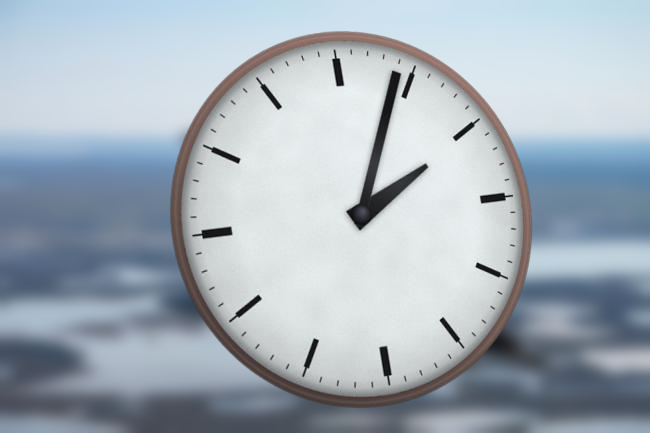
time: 2:04
